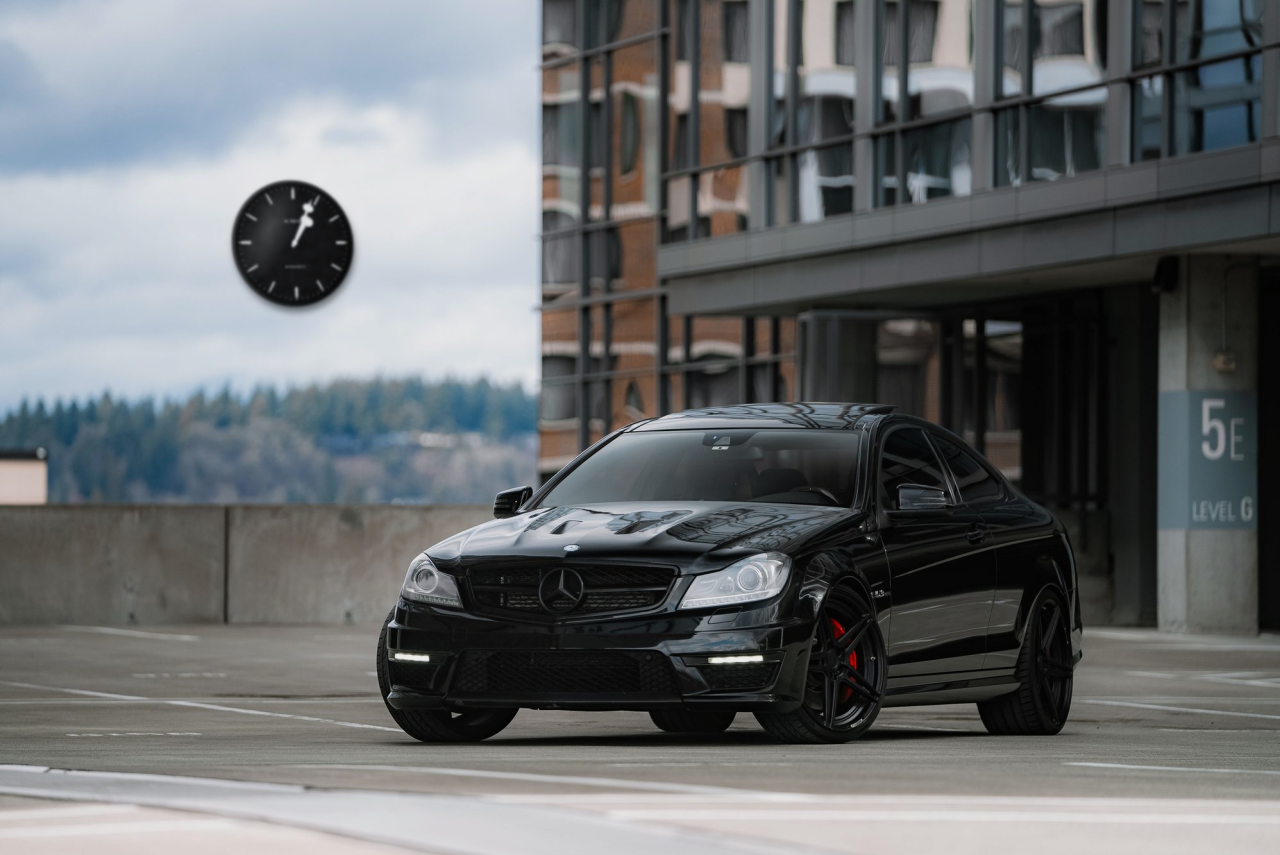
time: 1:04
